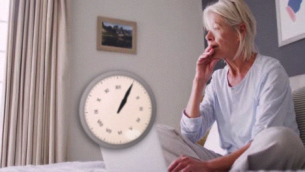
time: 1:05
